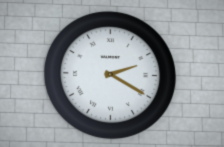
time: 2:20
